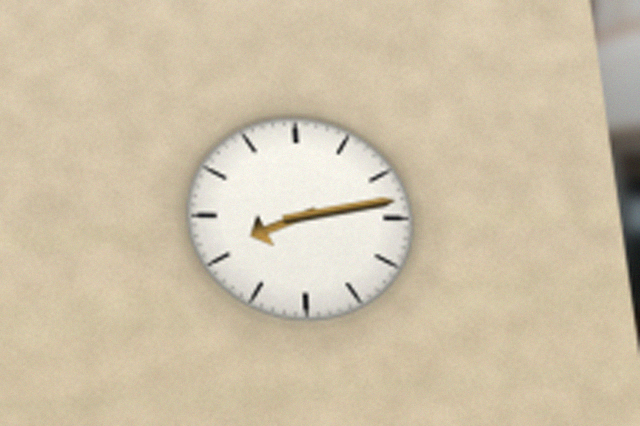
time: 8:13
